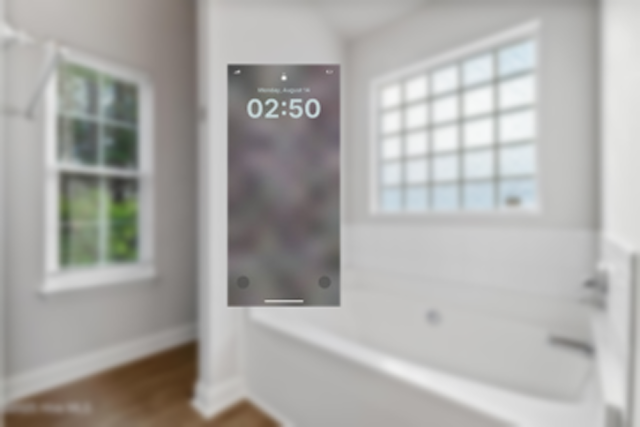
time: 2:50
